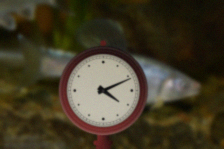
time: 4:11
